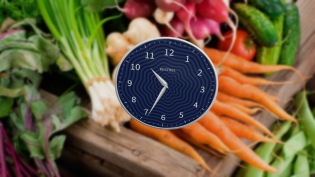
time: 10:34
